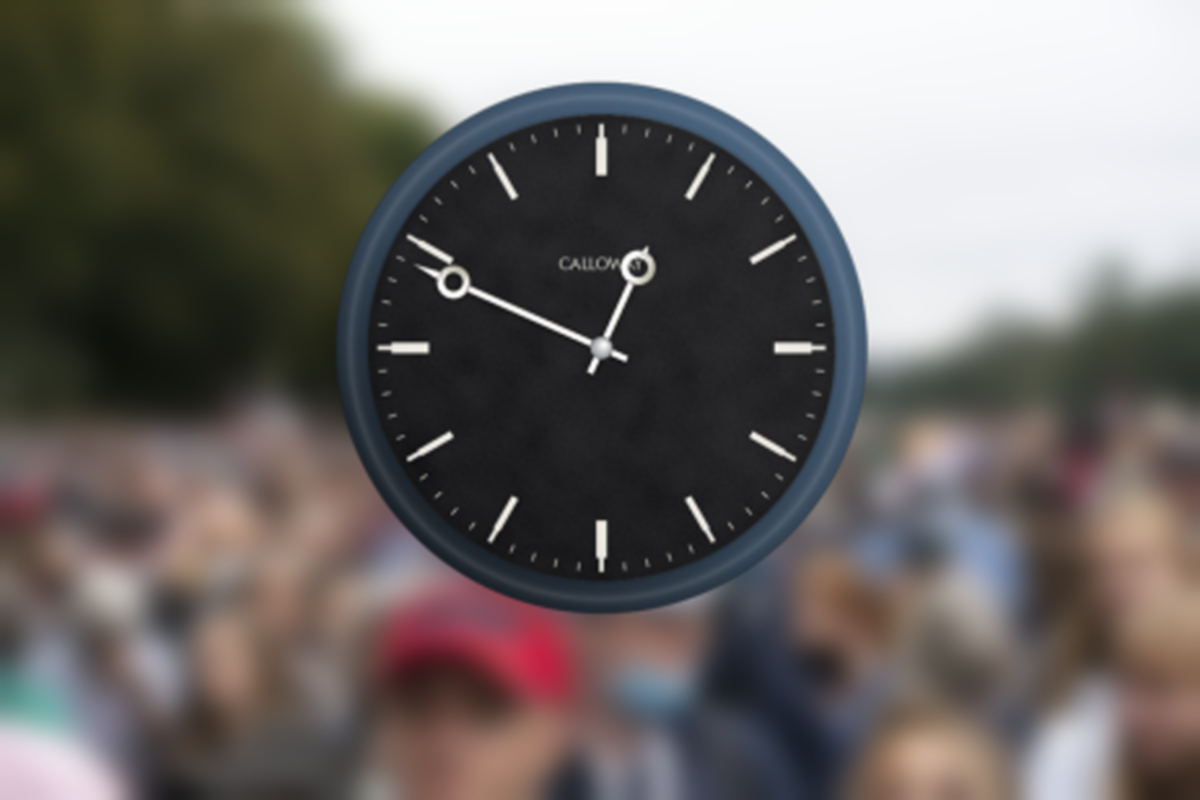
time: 12:49
